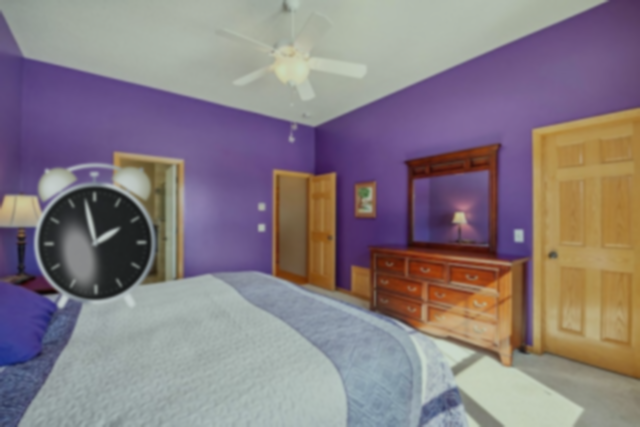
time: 1:58
